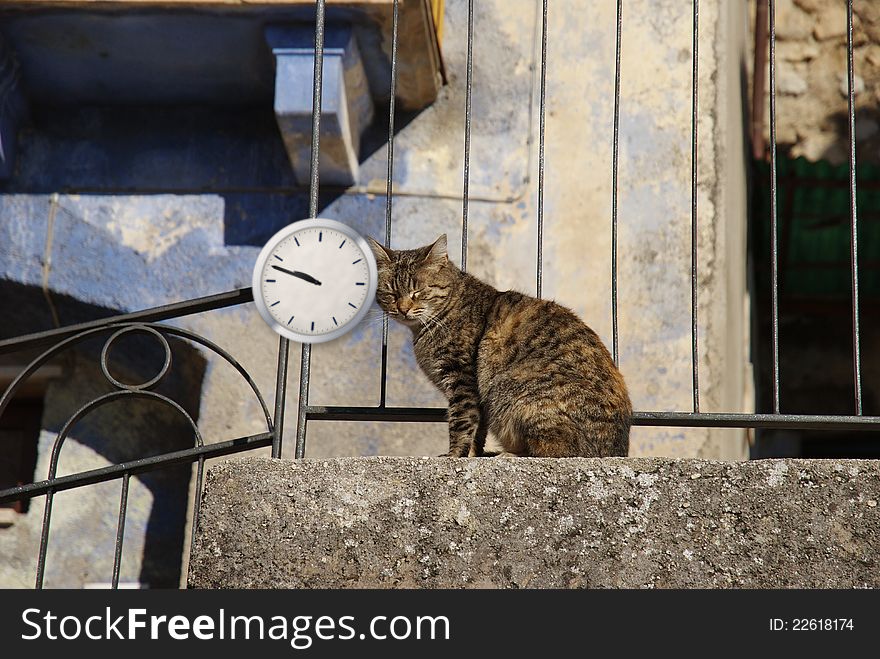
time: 9:48
